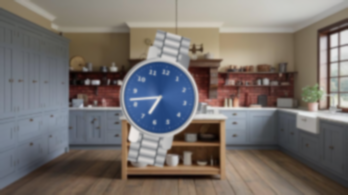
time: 6:42
